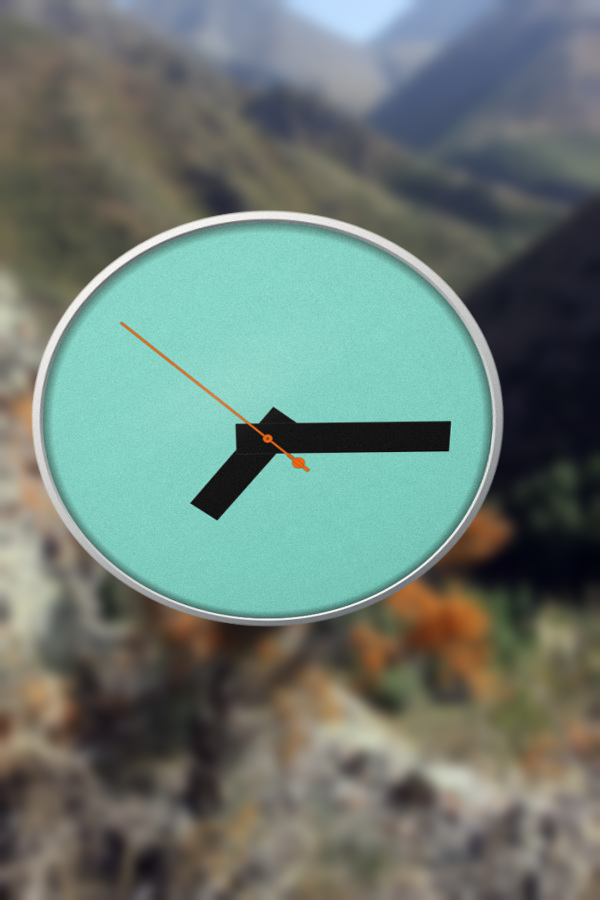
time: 7:14:52
